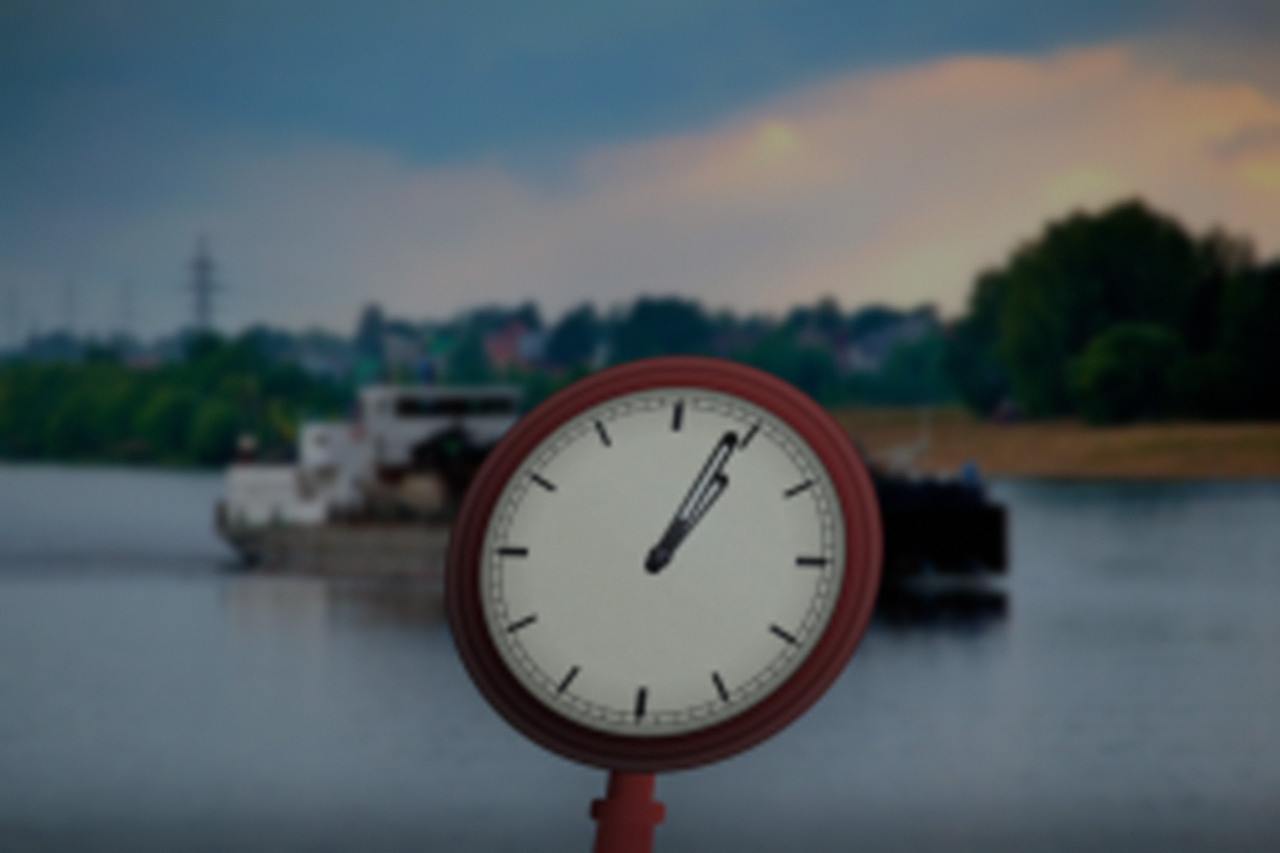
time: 1:04
